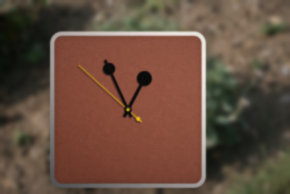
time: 12:55:52
